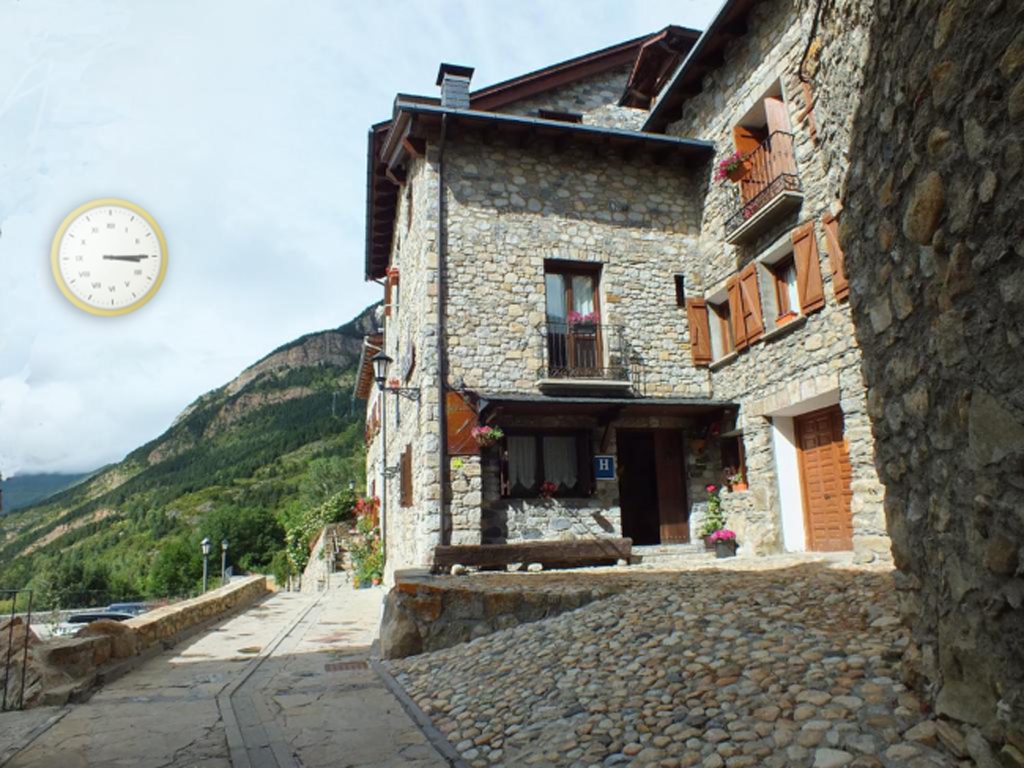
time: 3:15
